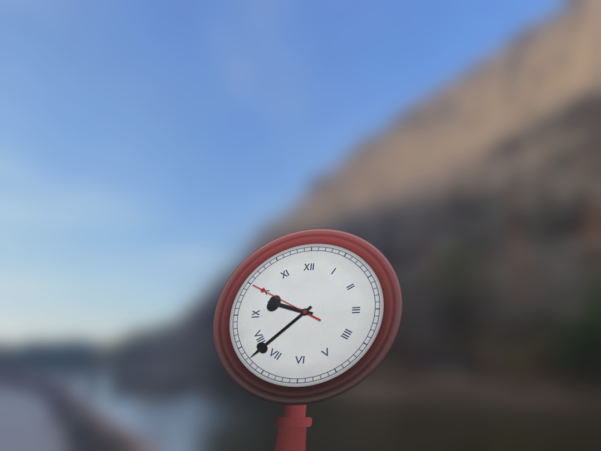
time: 9:37:50
